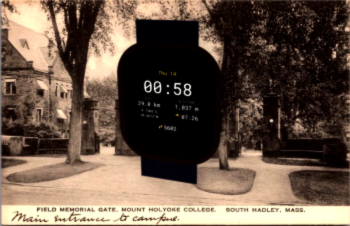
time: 0:58
